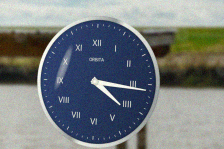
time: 4:16
